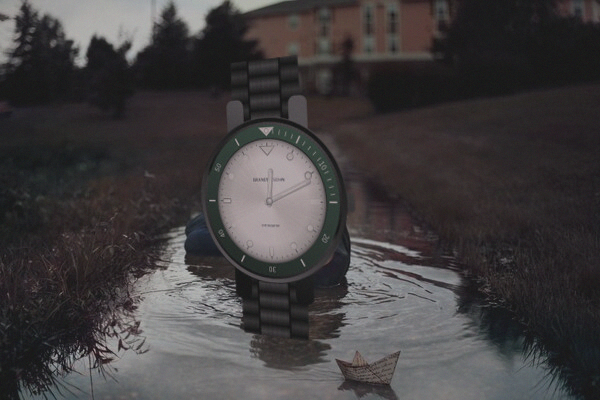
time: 12:11
